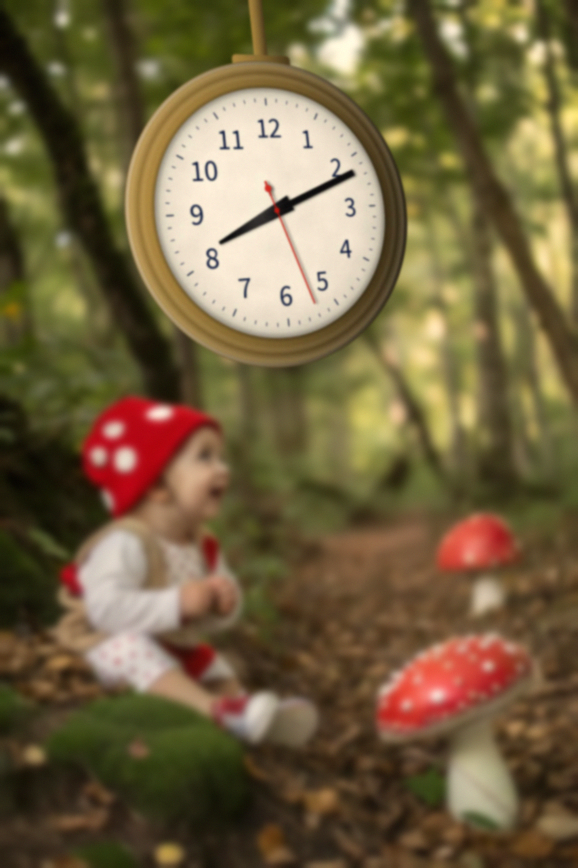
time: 8:11:27
